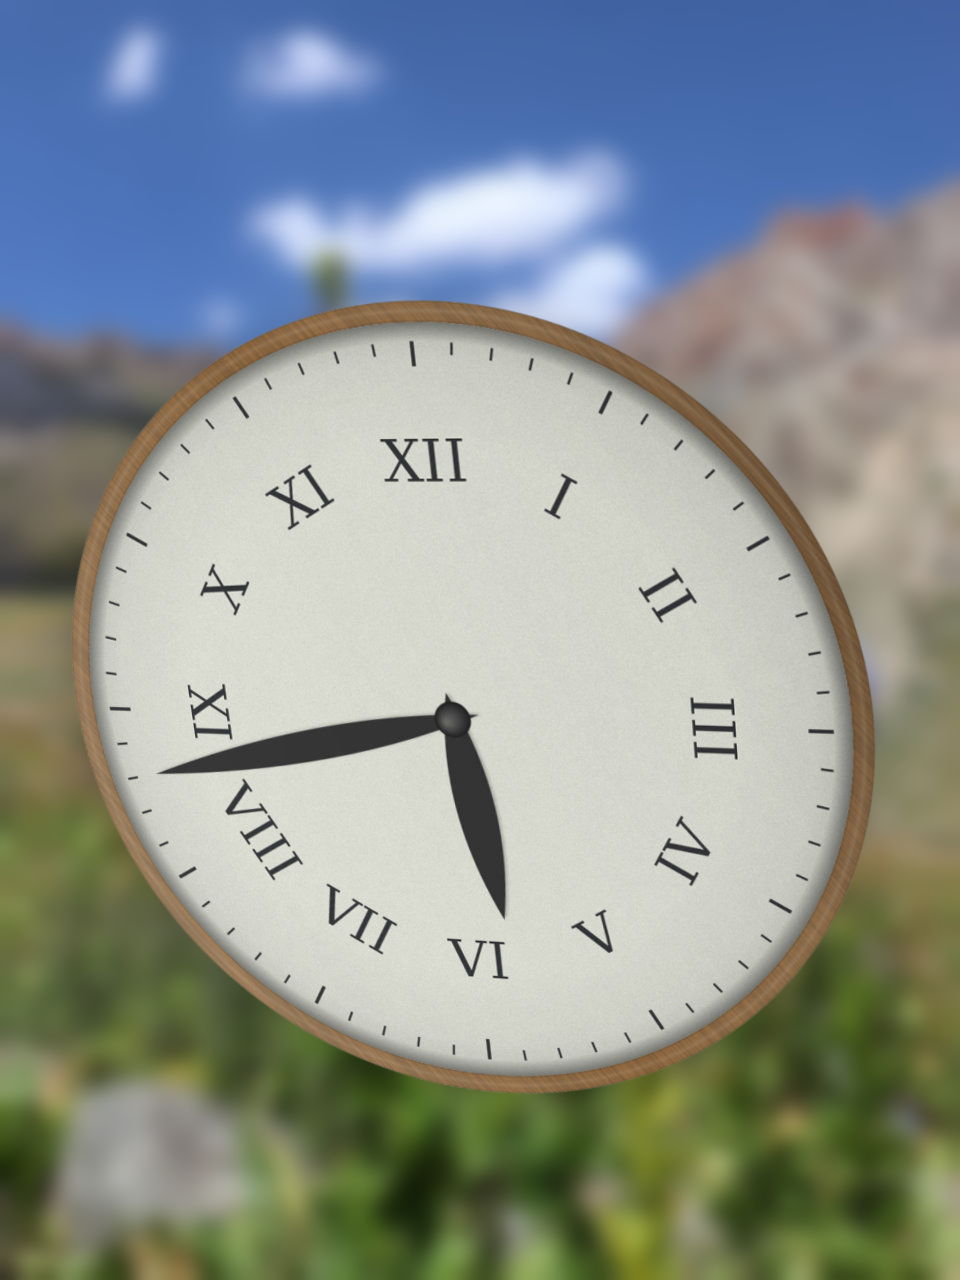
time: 5:43
